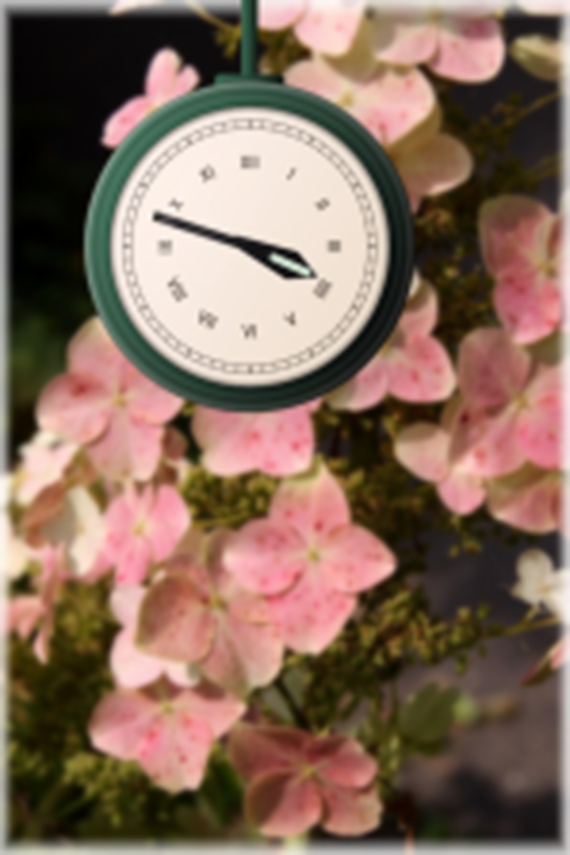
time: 3:48
